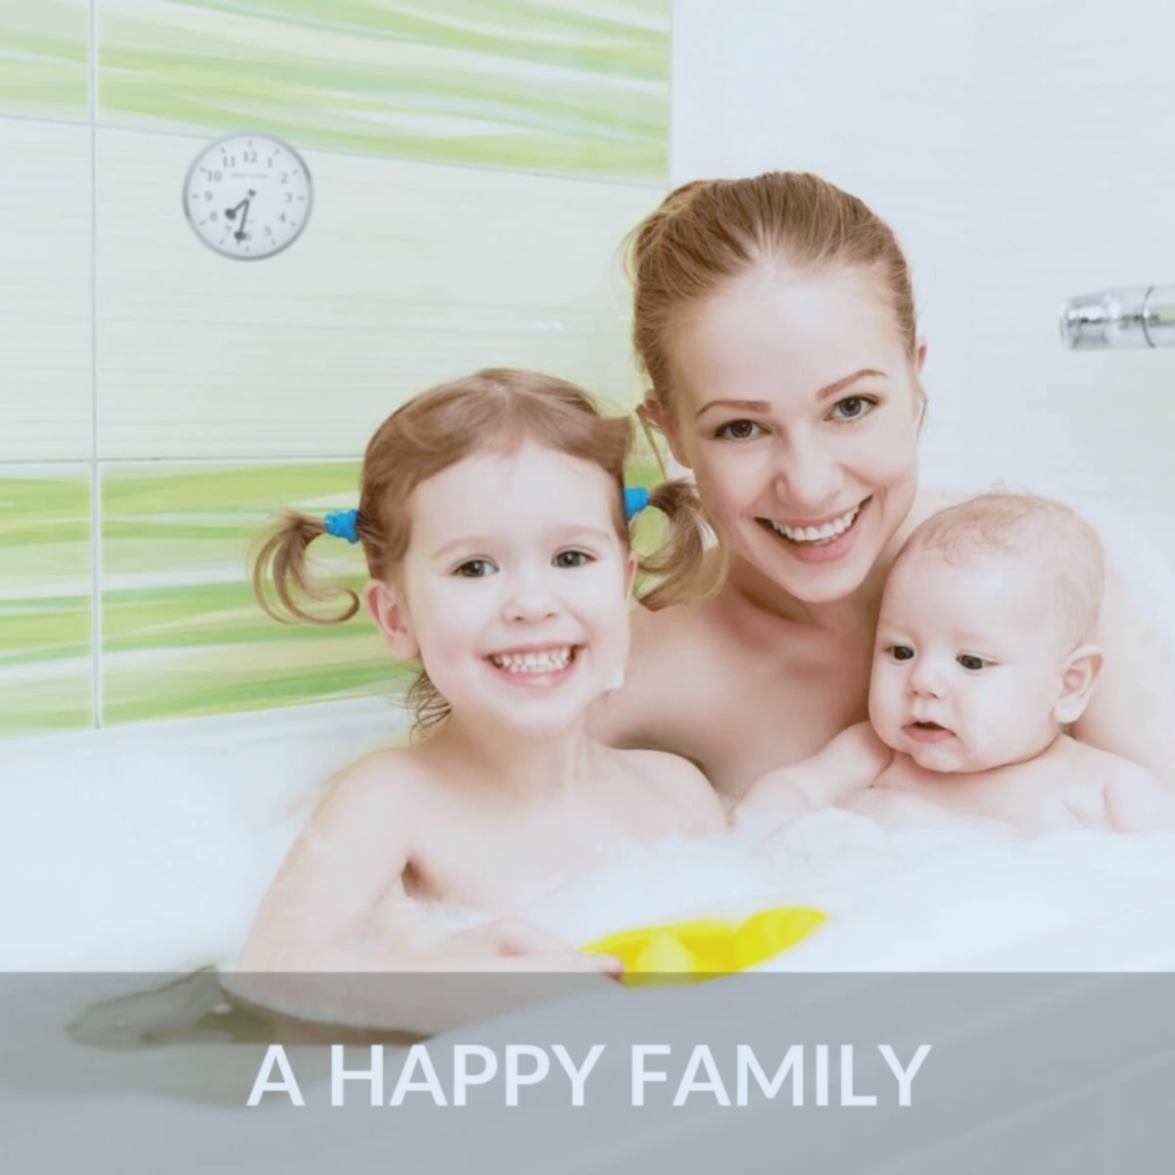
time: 7:32
